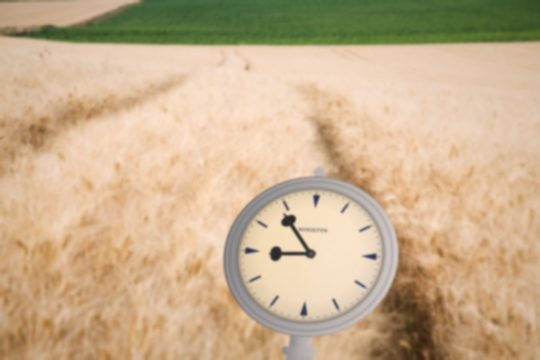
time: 8:54
